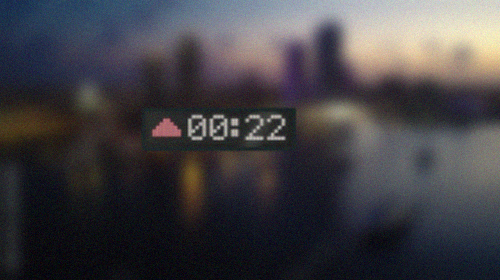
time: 0:22
